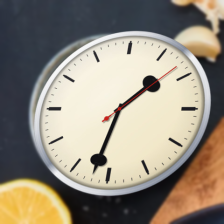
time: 1:32:08
